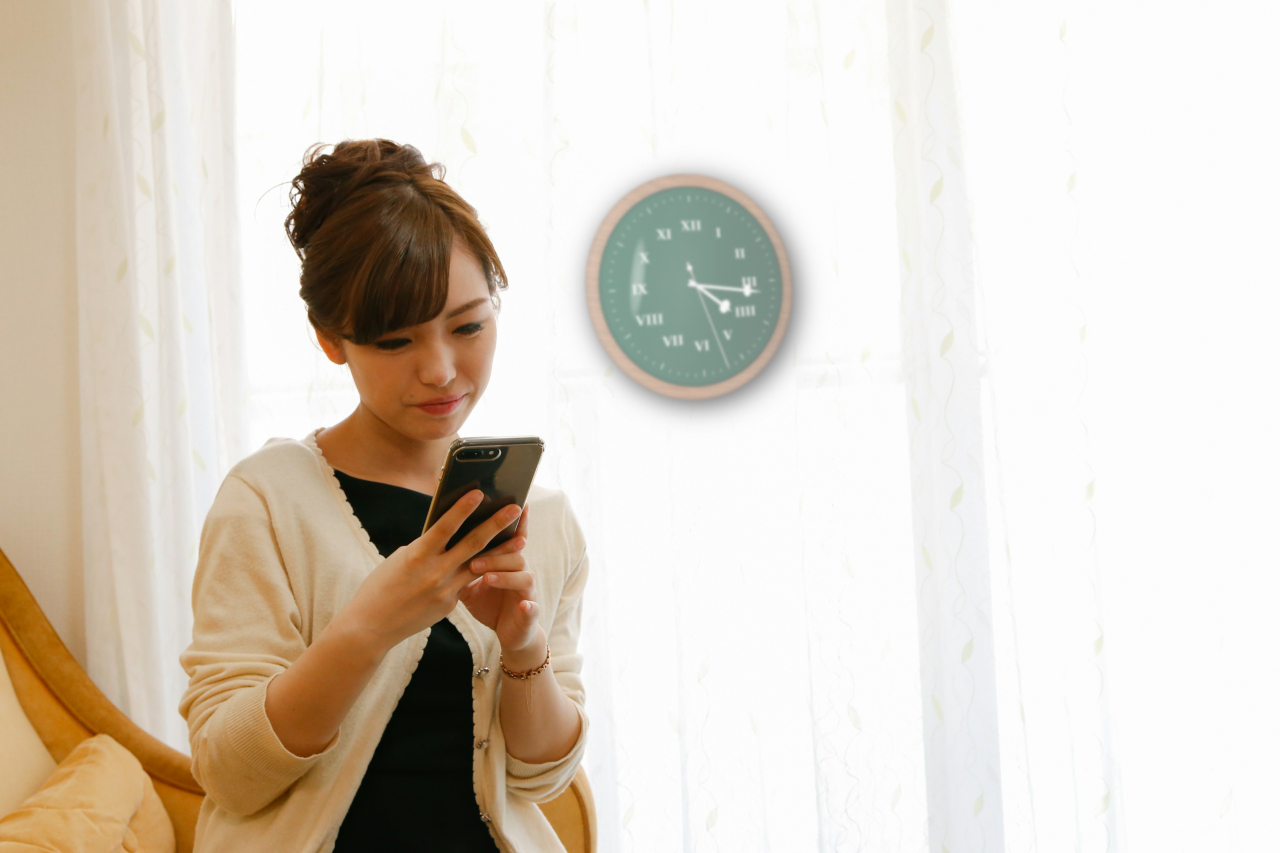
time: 4:16:27
